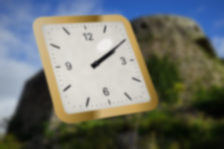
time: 2:10
